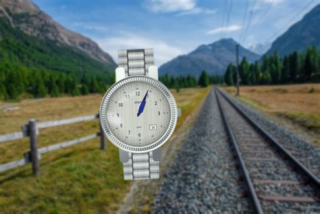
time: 1:04
